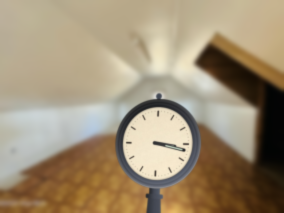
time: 3:17
